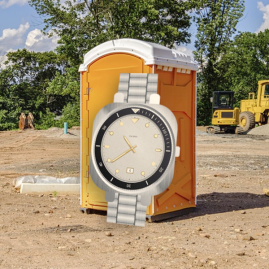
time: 10:39
